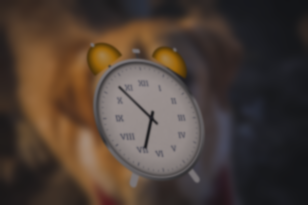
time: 6:53
